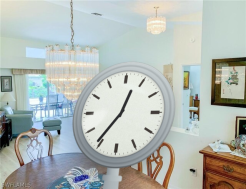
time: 12:36
